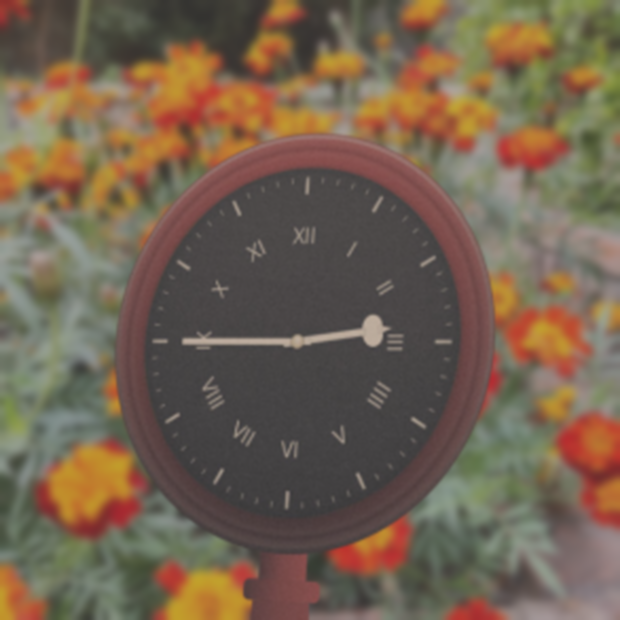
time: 2:45
